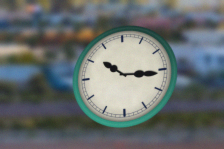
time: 10:16
